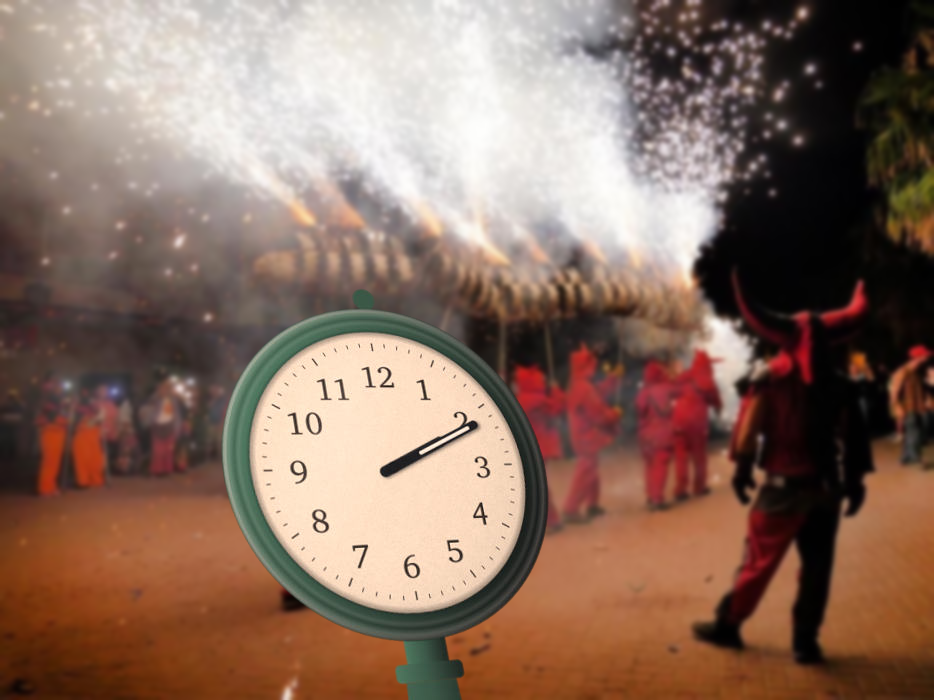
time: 2:11
